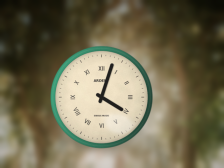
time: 4:03
